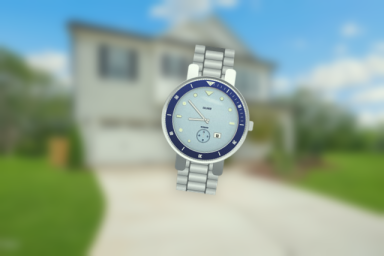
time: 8:52
